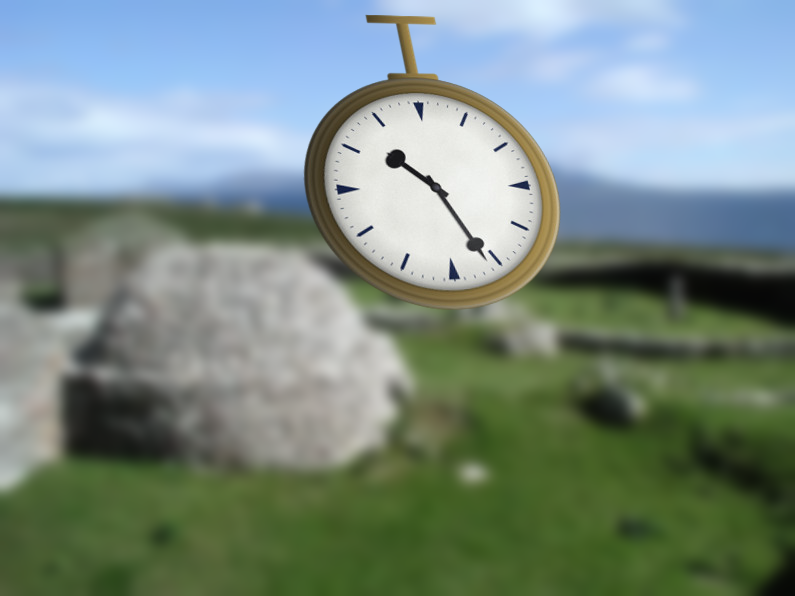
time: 10:26
